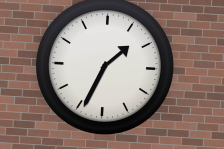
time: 1:34
